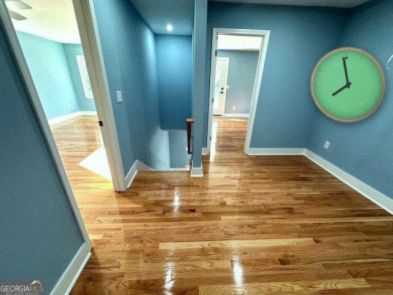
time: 7:59
